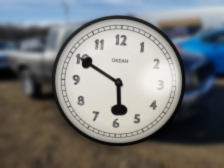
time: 5:50
